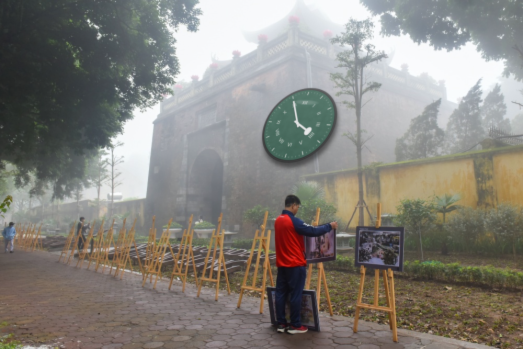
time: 3:55
